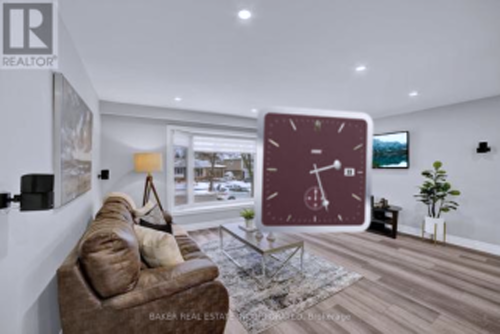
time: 2:27
